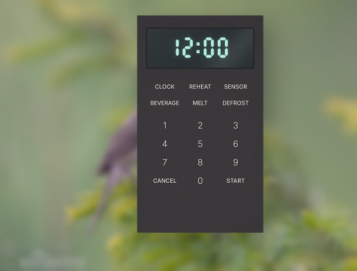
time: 12:00
